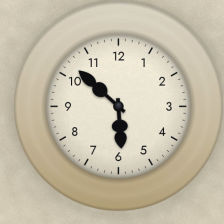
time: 5:52
